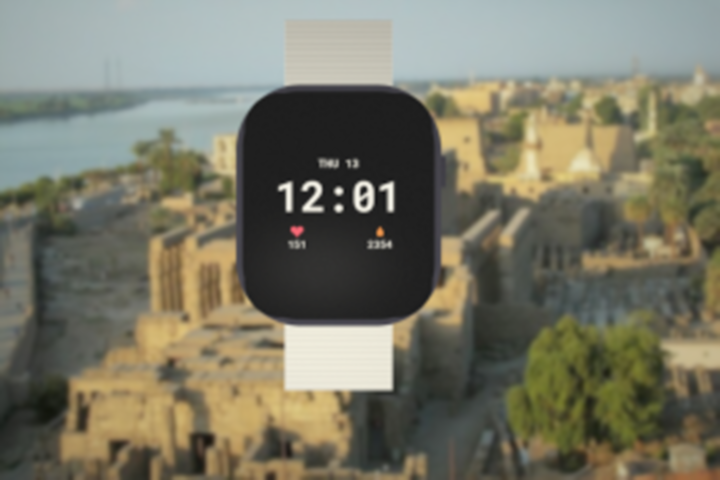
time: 12:01
